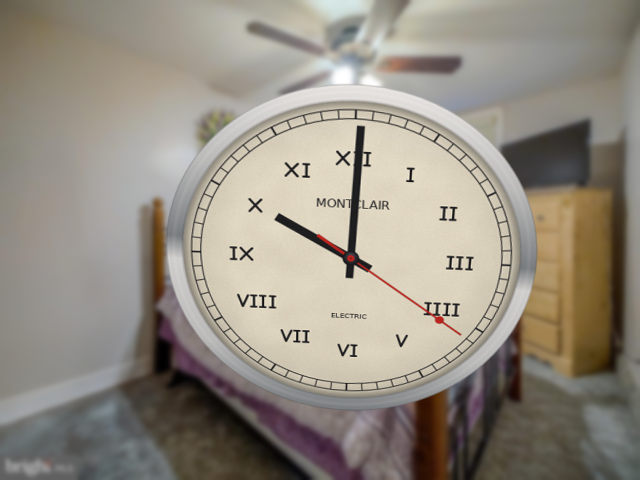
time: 10:00:21
